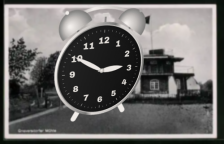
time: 2:50
